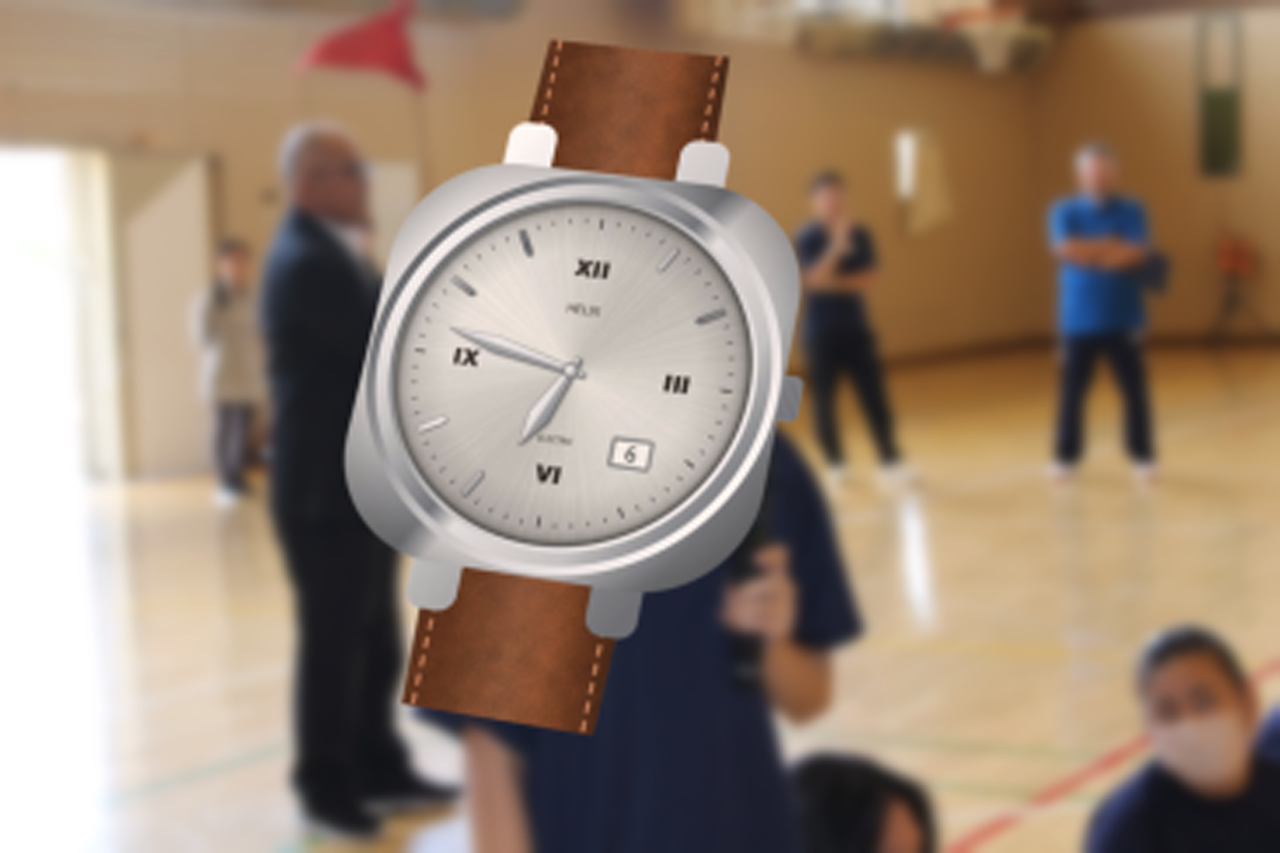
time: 6:47
